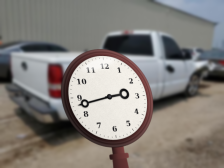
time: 2:43
